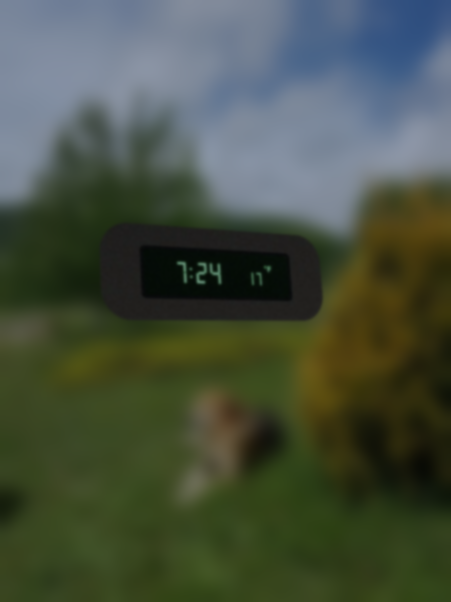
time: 7:24
